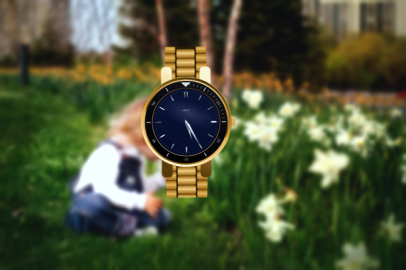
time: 5:25
